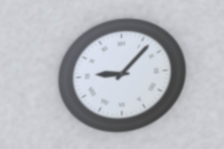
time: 9:07
